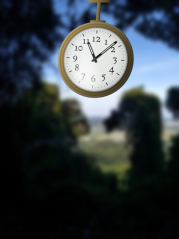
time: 11:08
